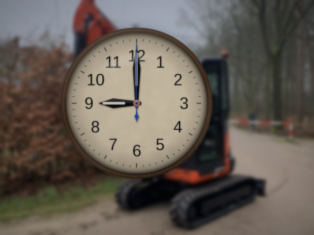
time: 9:00:00
